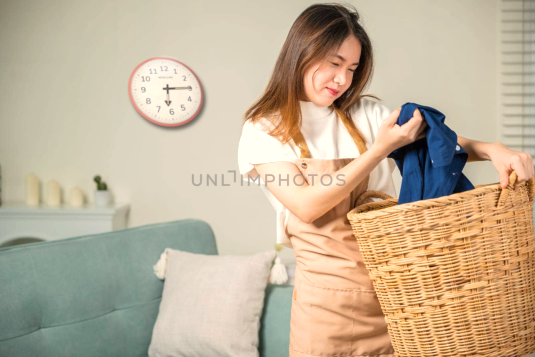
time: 6:15
